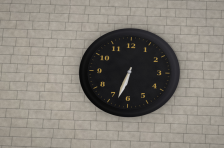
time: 6:33
